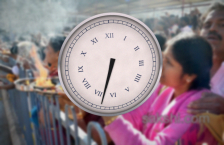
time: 6:33
